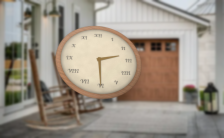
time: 2:30
